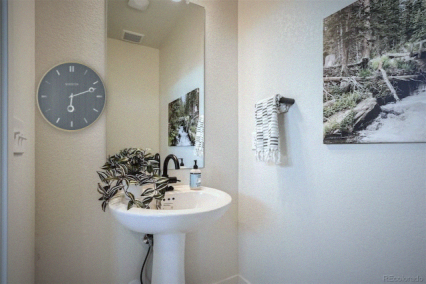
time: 6:12
